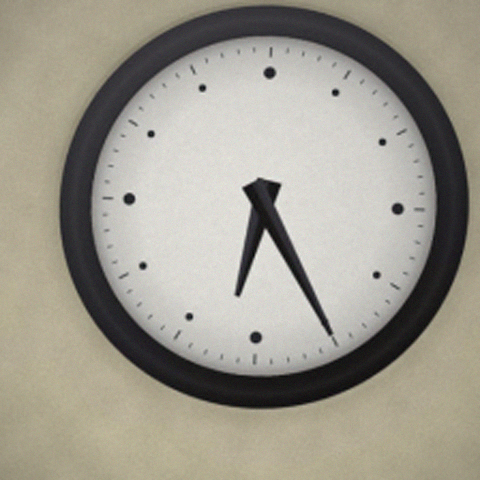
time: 6:25
